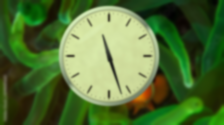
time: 11:27
